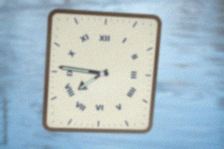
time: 7:46
